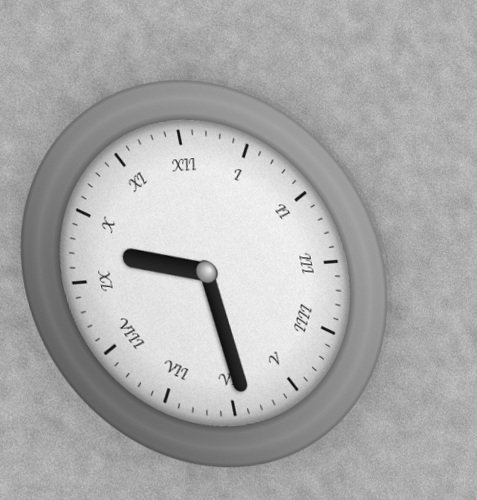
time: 9:29
